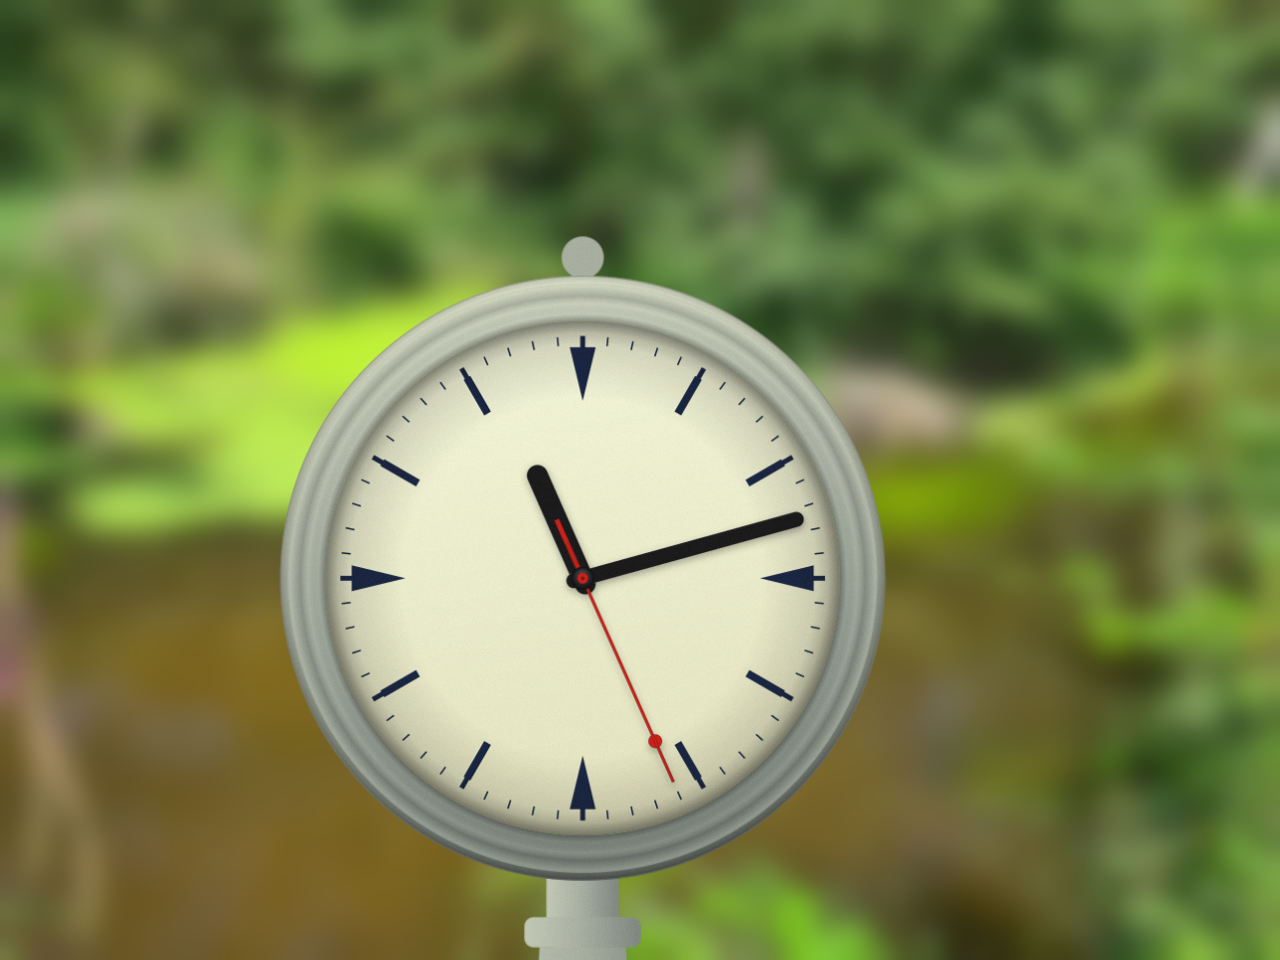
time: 11:12:26
